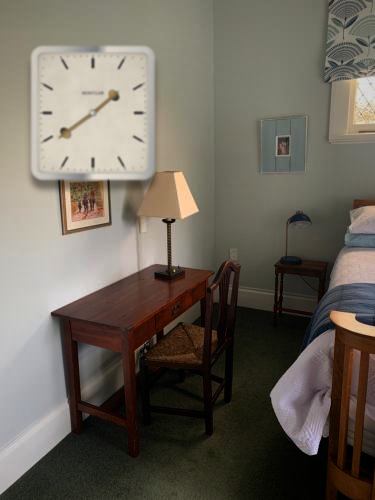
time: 1:39
